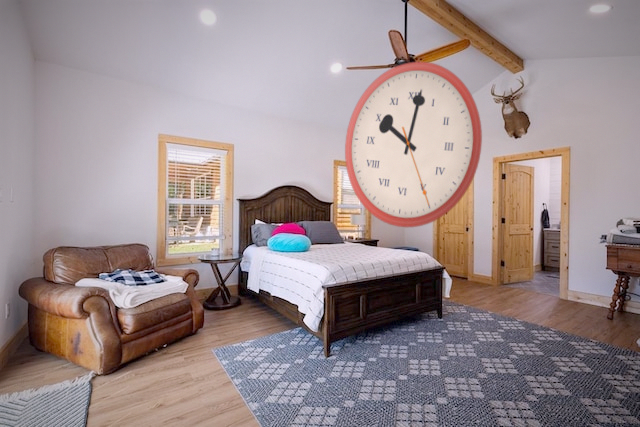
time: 10:01:25
